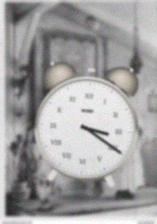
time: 3:20
